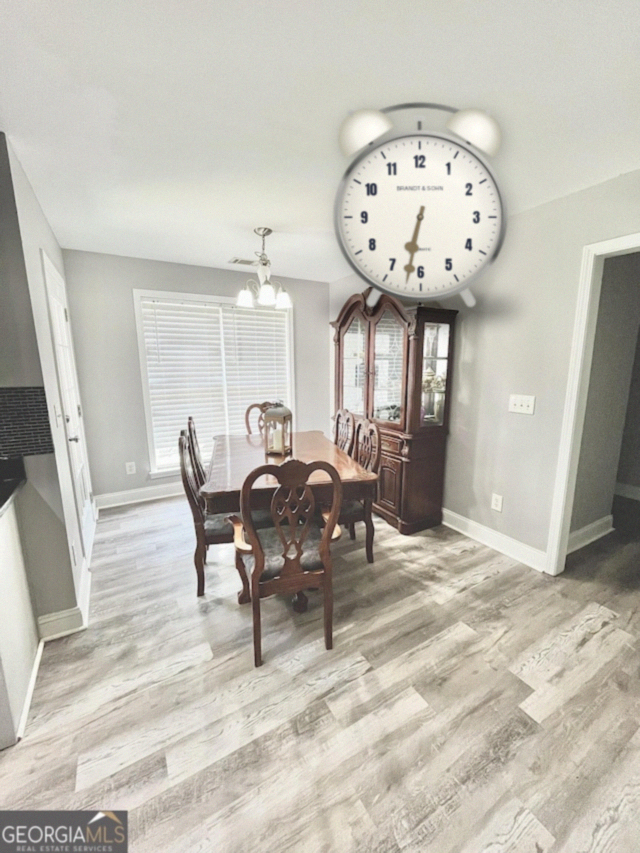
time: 6:32
